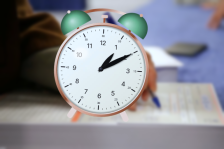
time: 1:10
